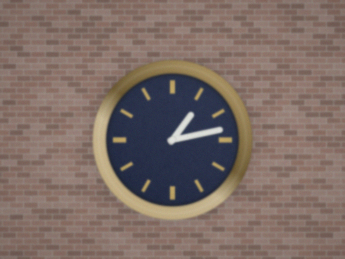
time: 1:13
